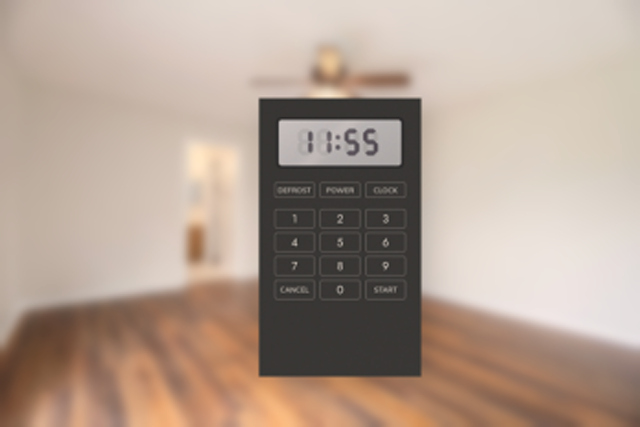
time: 11:55
